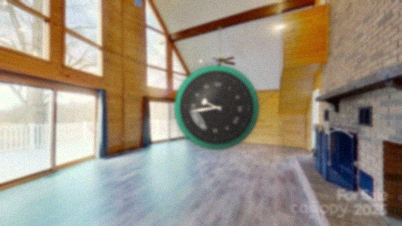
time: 9:43
